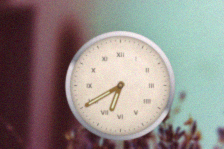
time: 6:40
